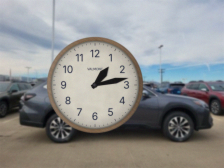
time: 1:13
